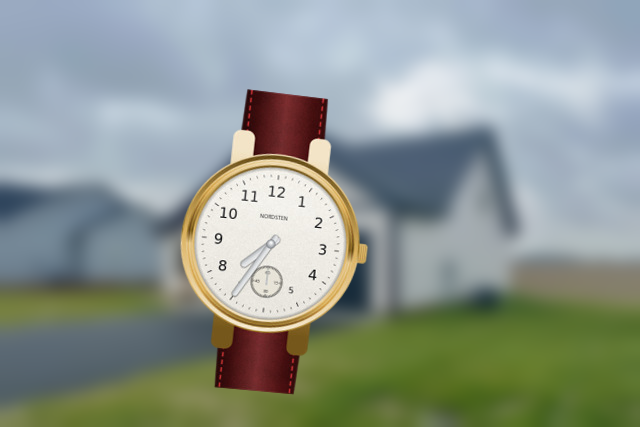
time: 7:35
